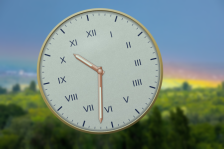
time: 10:32
